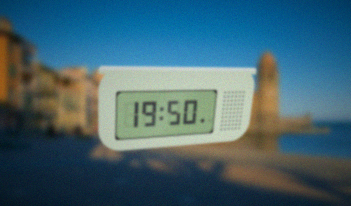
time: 19:50
